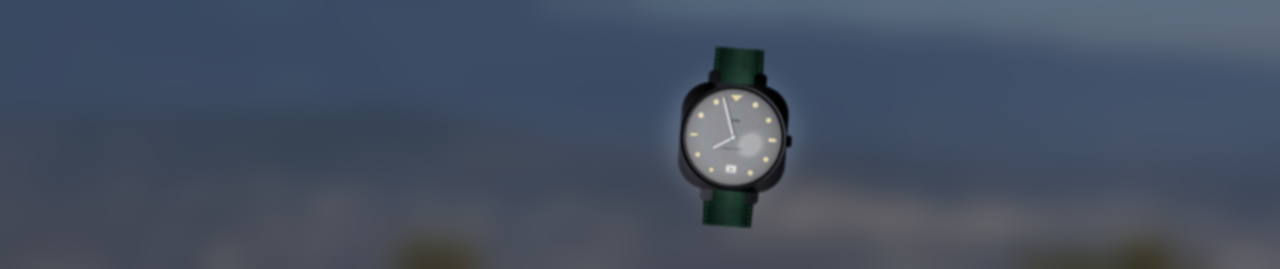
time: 7:57
